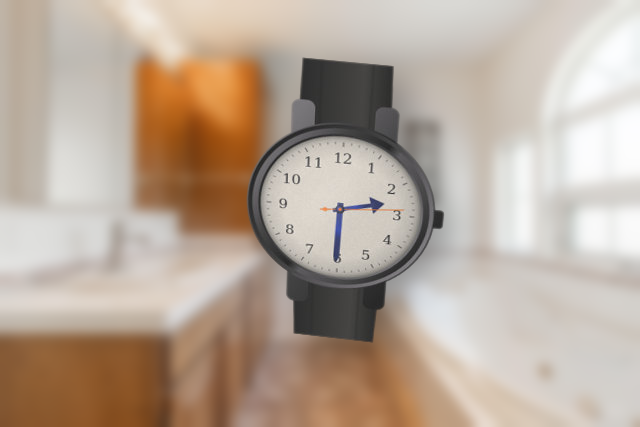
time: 2:30:14
